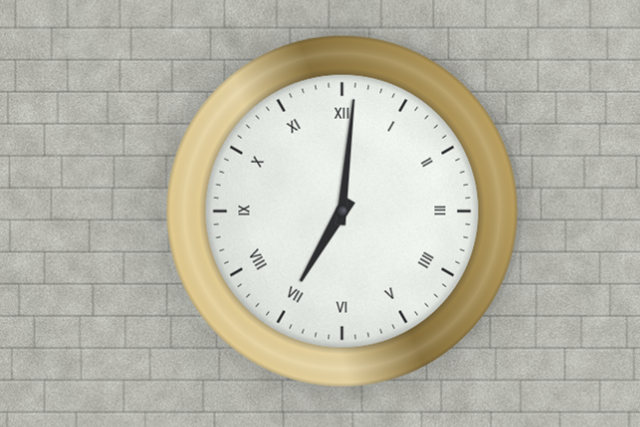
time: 7:01
